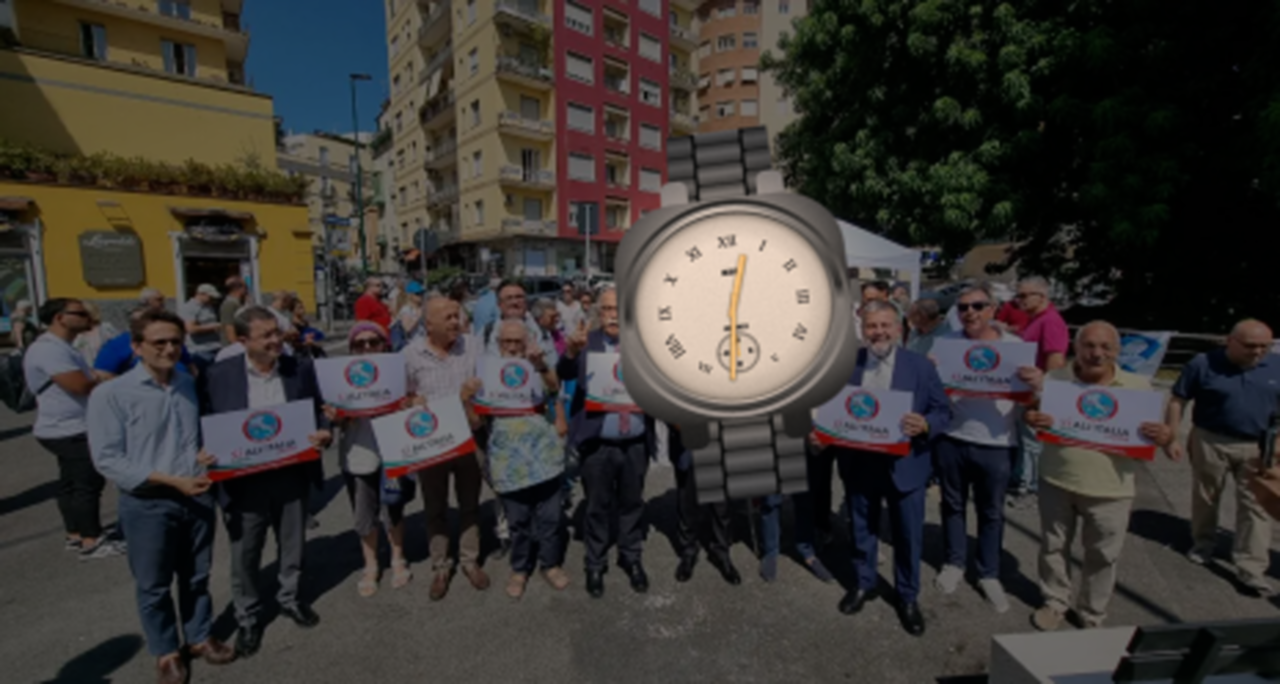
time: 12:31
